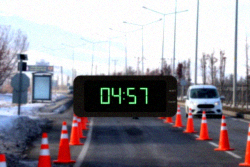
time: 4:57
